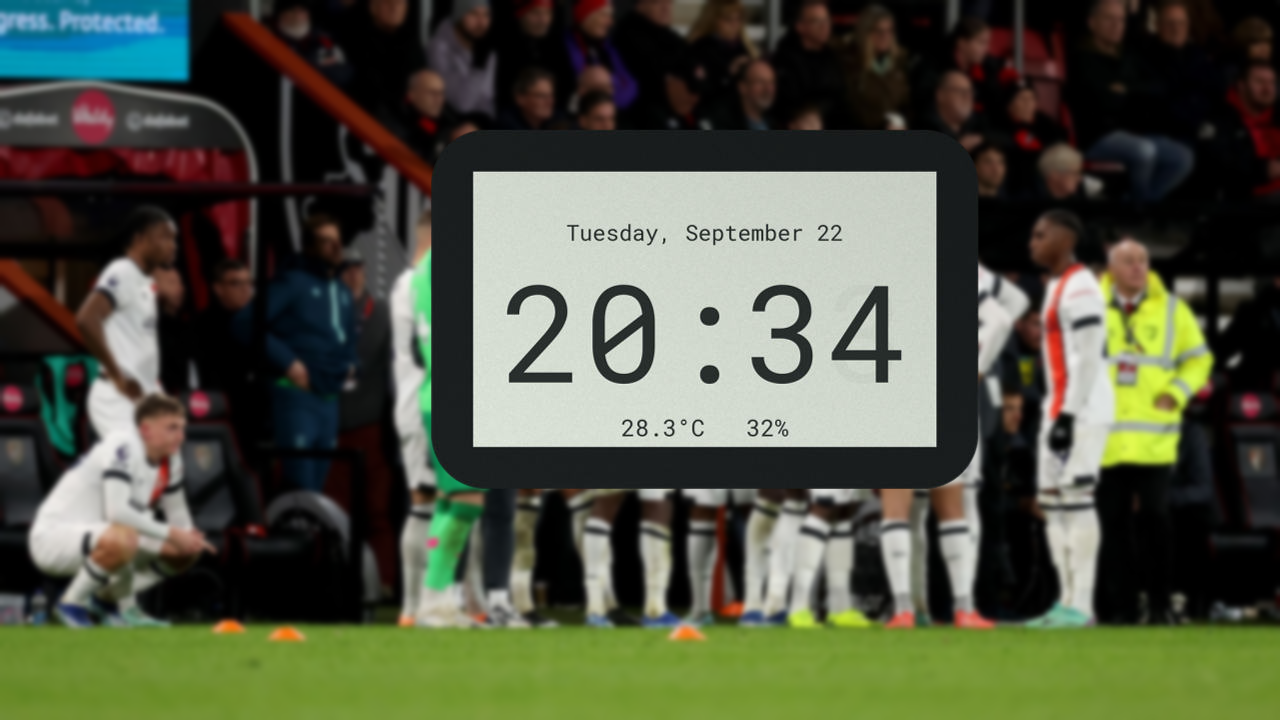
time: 20:34
